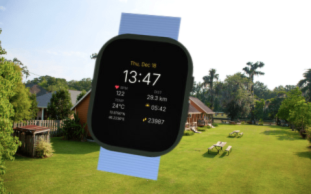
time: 13:47
